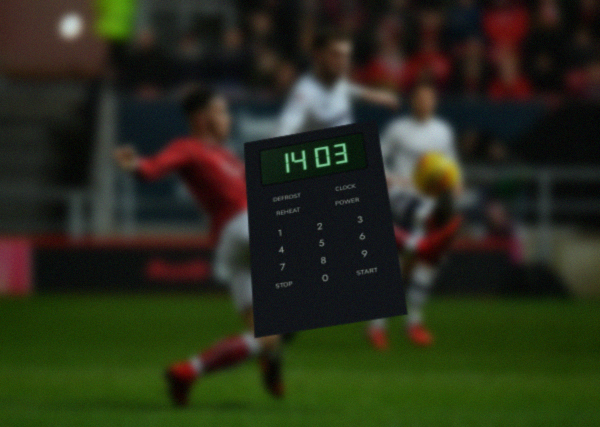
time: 14:03
